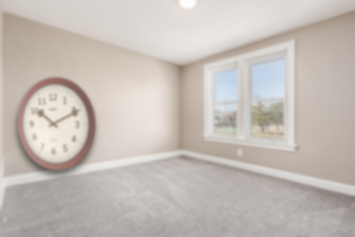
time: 10:11
